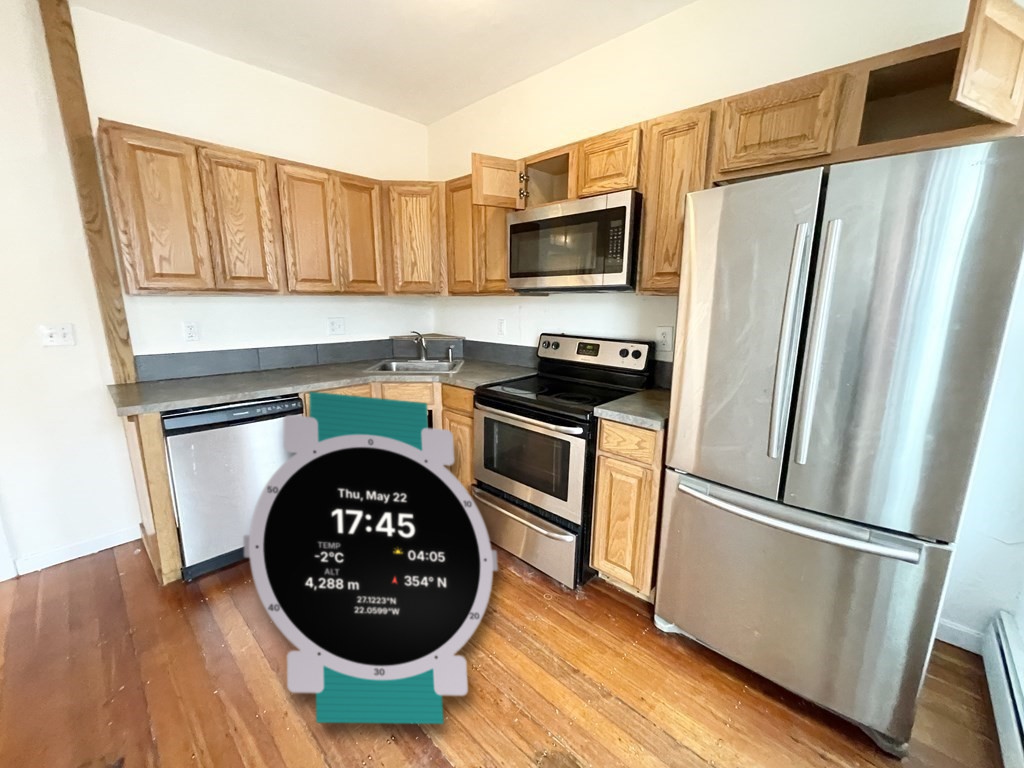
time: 17:45
